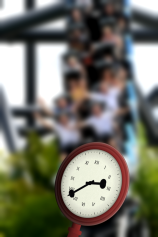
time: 2:38
